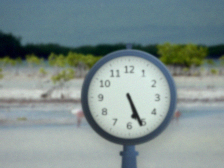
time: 5:26
